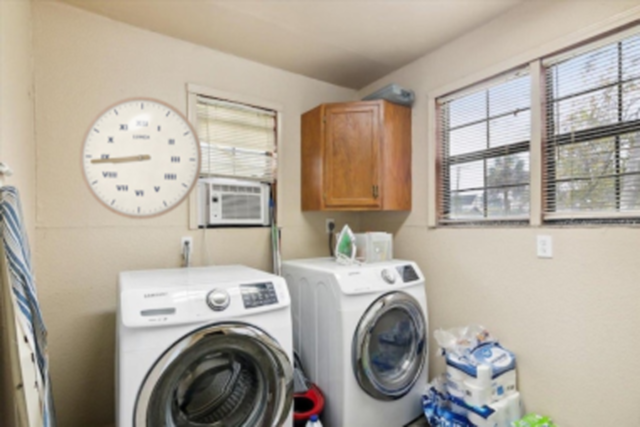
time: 8:44
